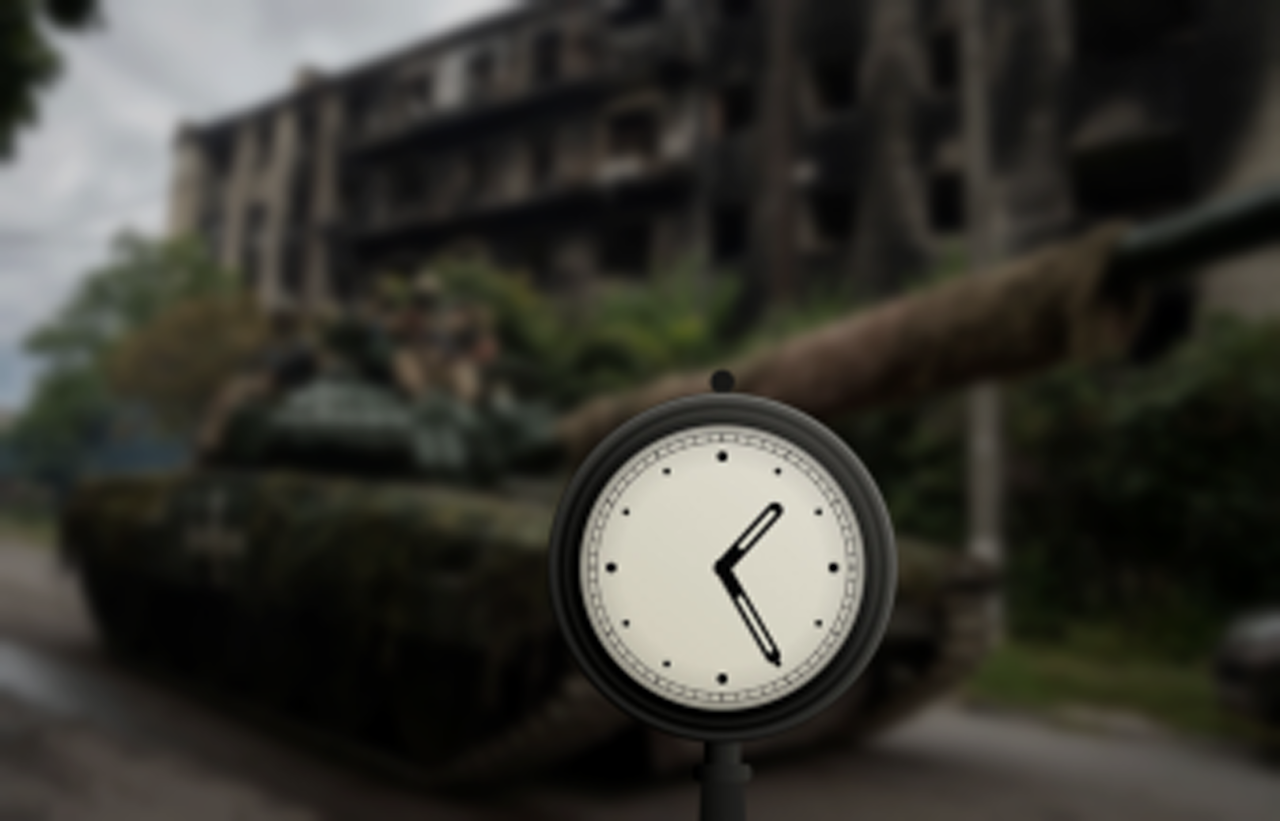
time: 1:25
